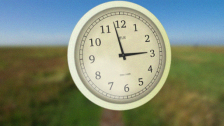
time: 2:58
